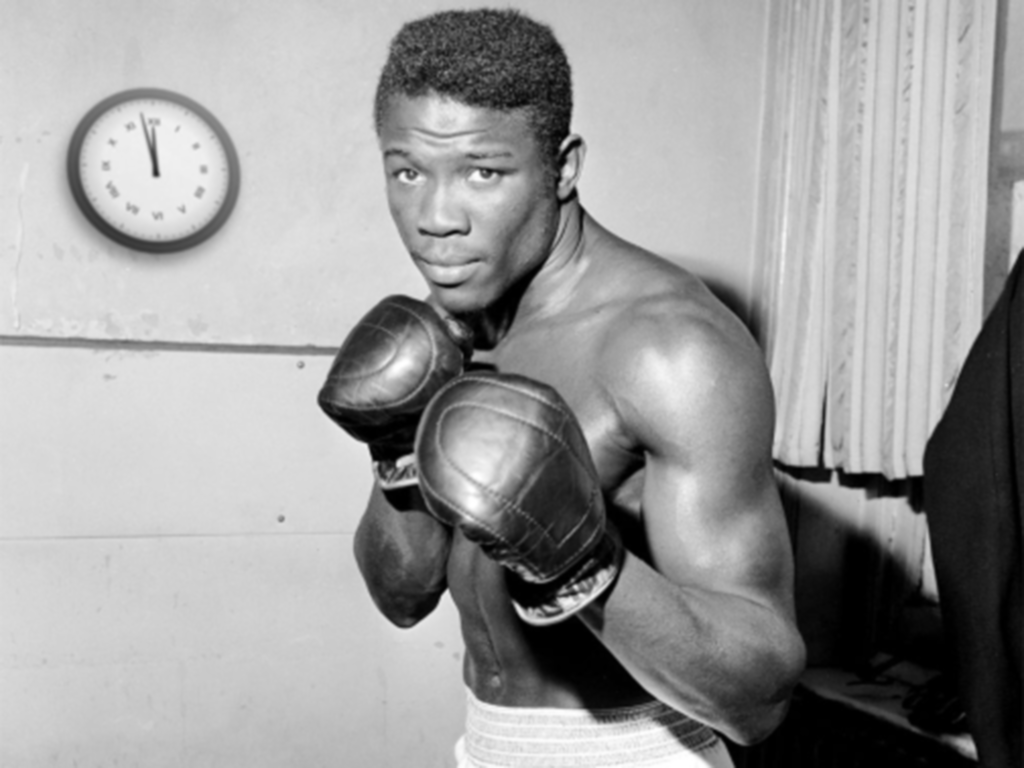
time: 11:58
